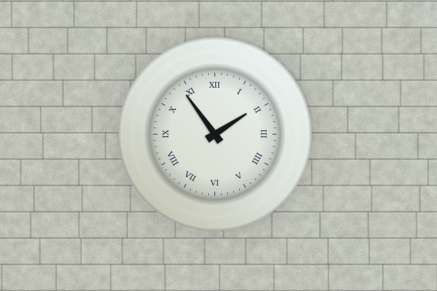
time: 1:54
